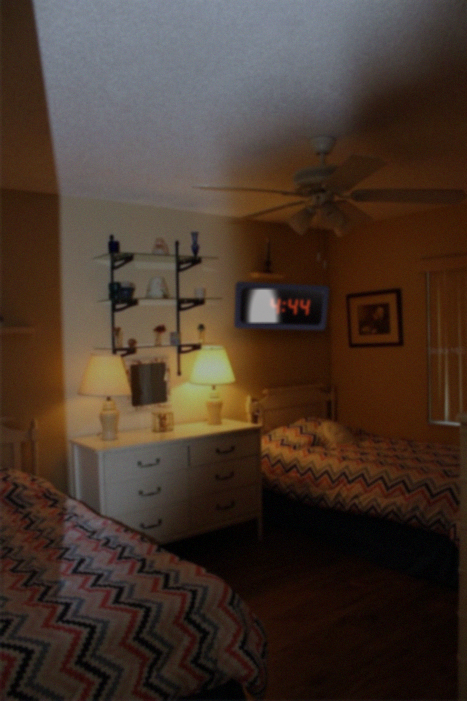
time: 4:44
